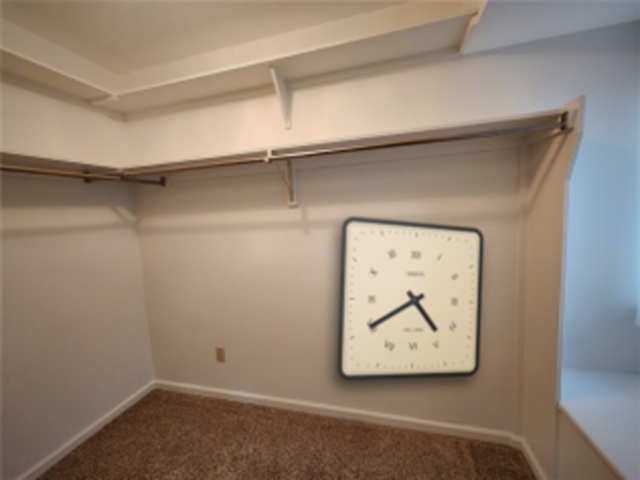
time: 4:40
